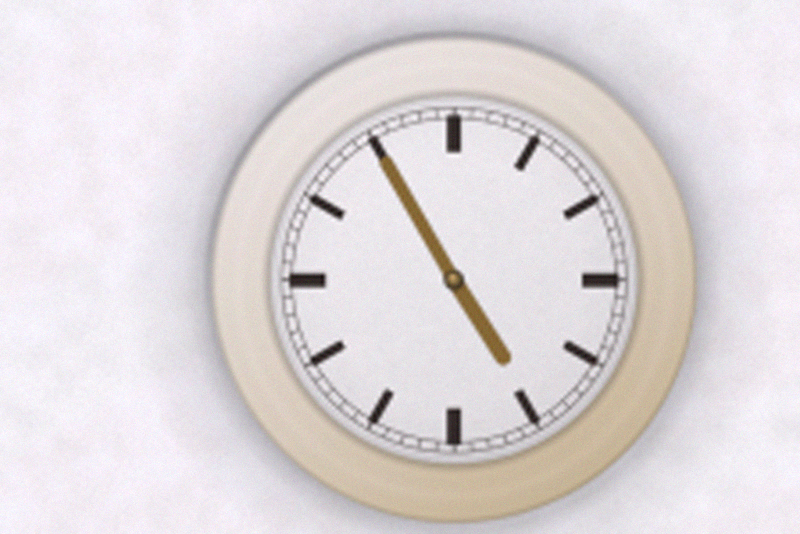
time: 4:55
